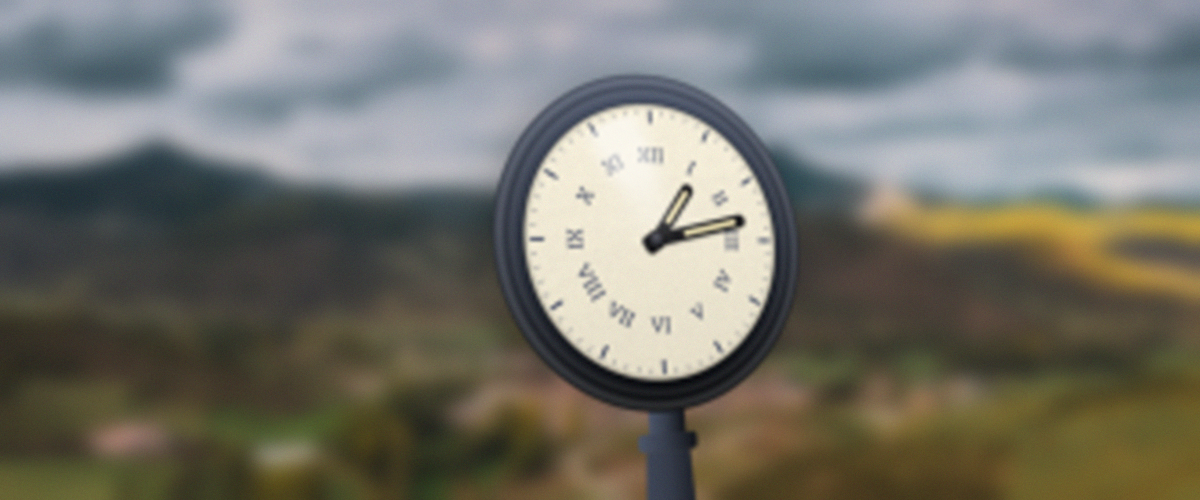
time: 1:13
